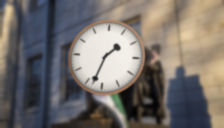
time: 1:33
